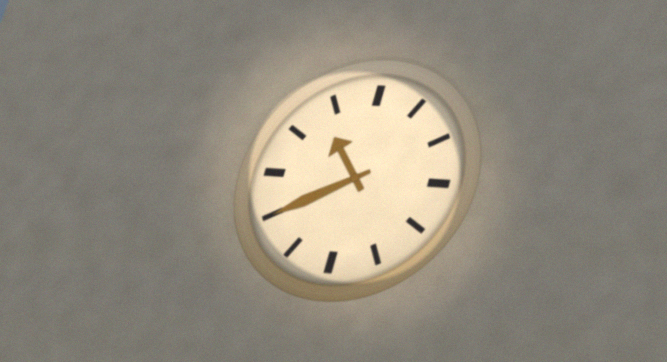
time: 10:40
